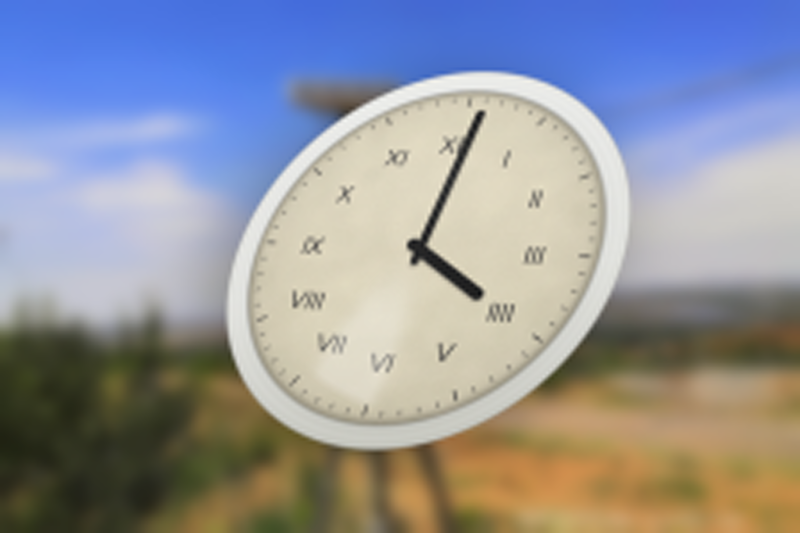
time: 4:01
